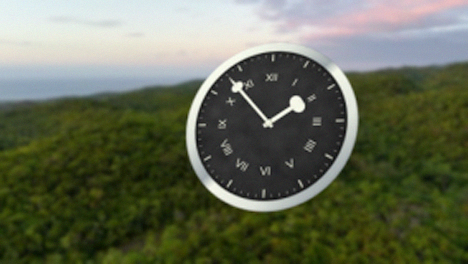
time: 1:53
